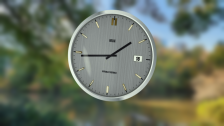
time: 1:44
